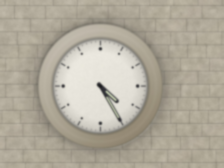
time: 4:25
